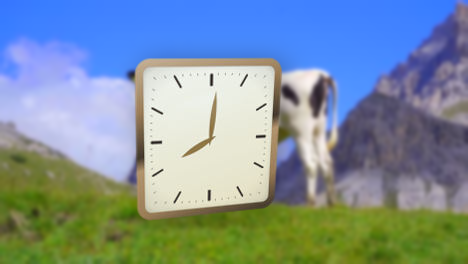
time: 8:01
